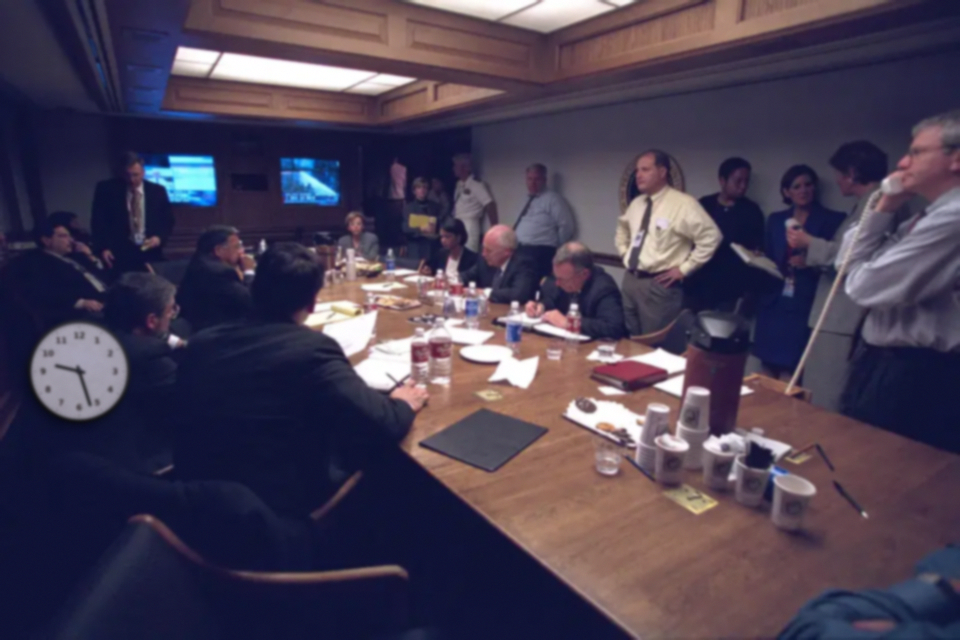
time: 9:27
